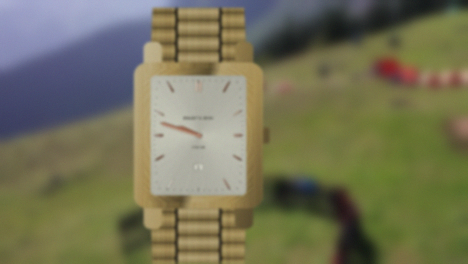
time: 9:48
